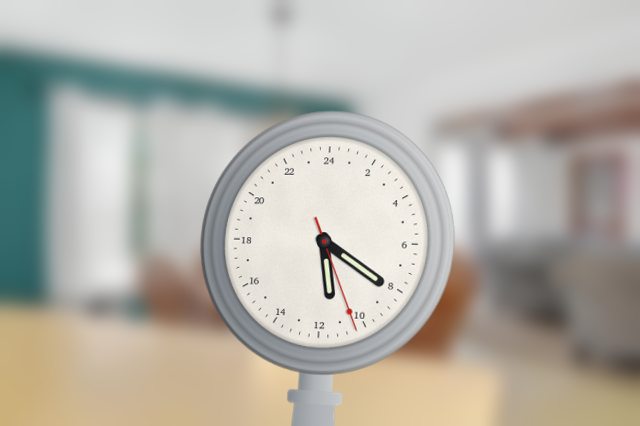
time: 11:20:26
